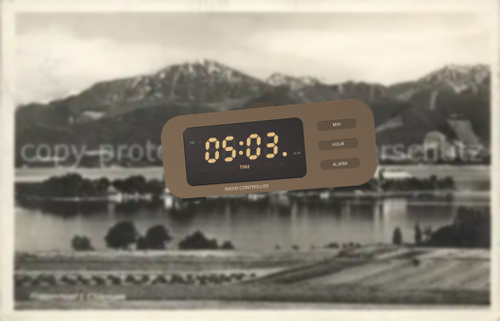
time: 5:03
